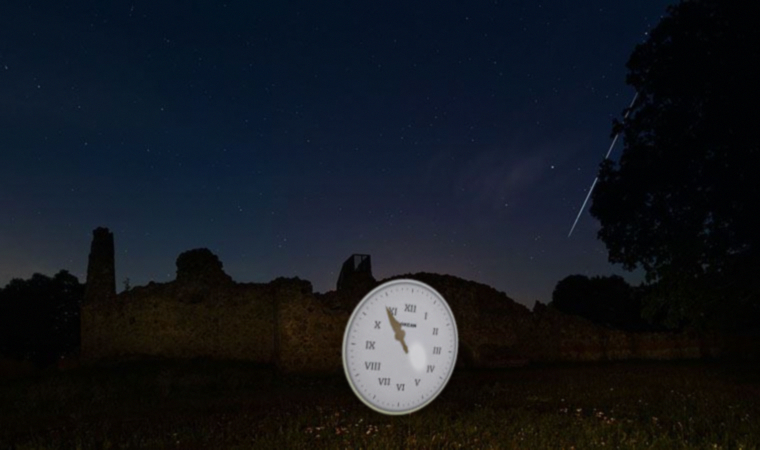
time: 10:54
